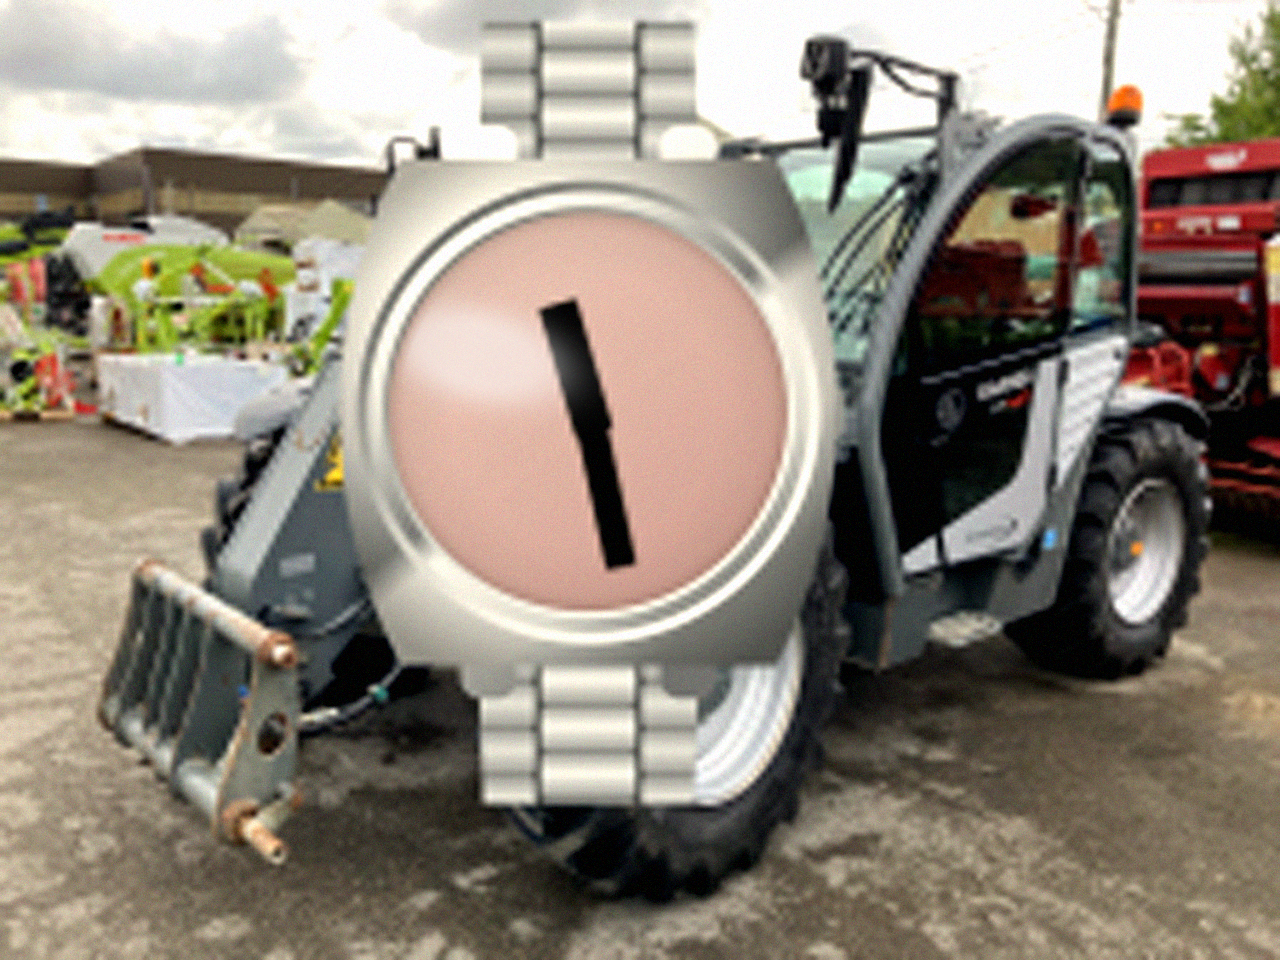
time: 11:28
